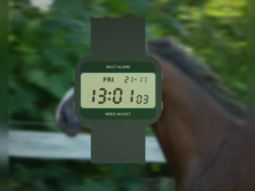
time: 13:01:03
